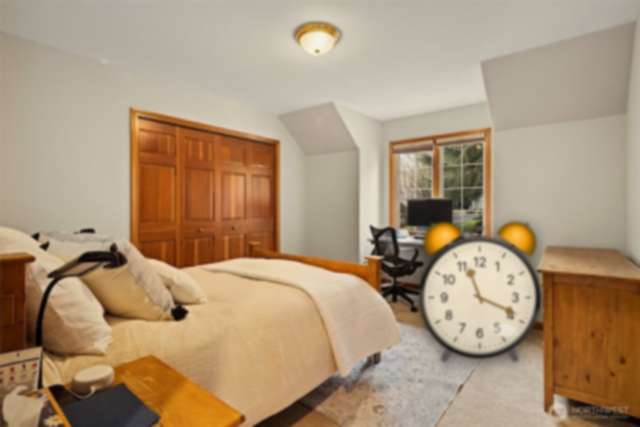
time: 11:19
